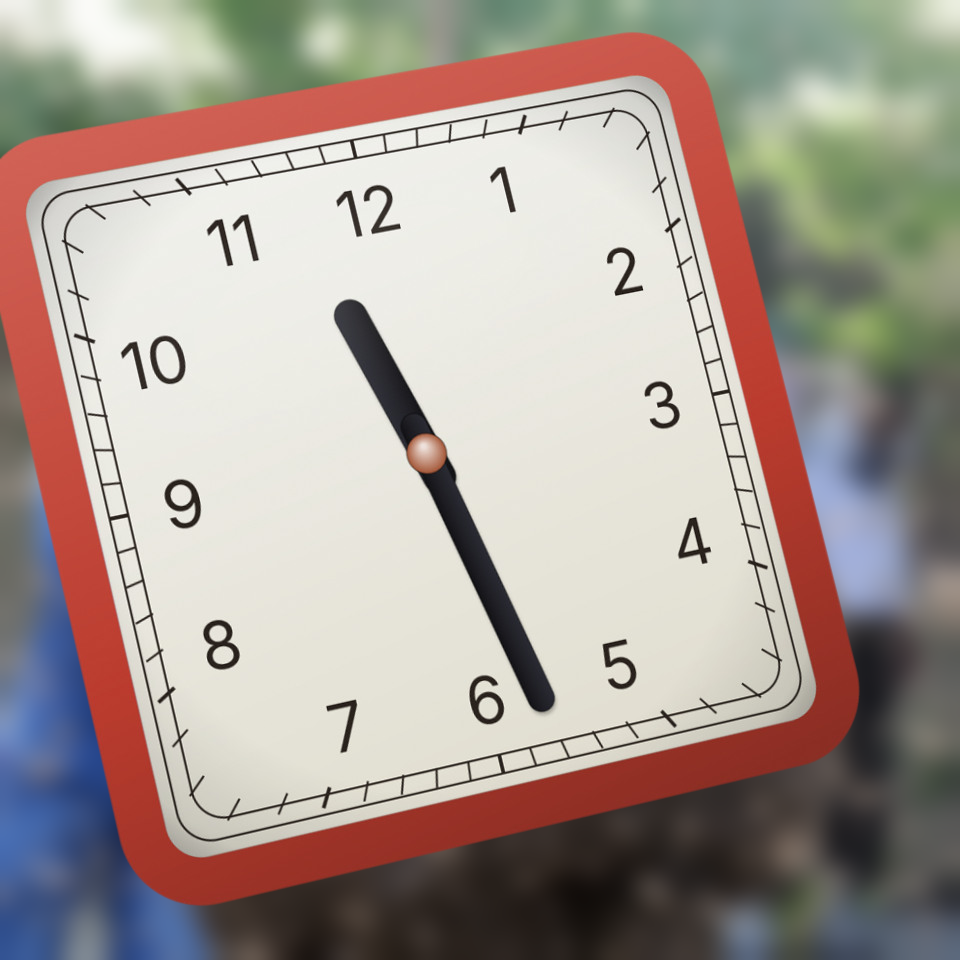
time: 11:28
